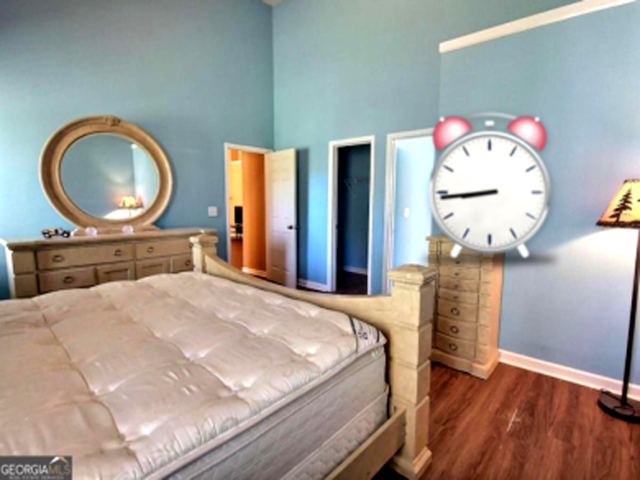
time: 8:44
